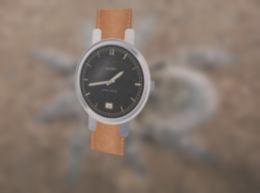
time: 1:43
